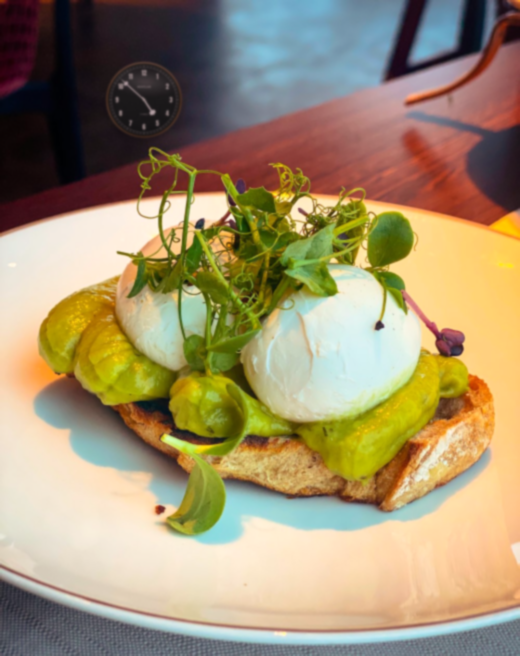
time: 4:52
